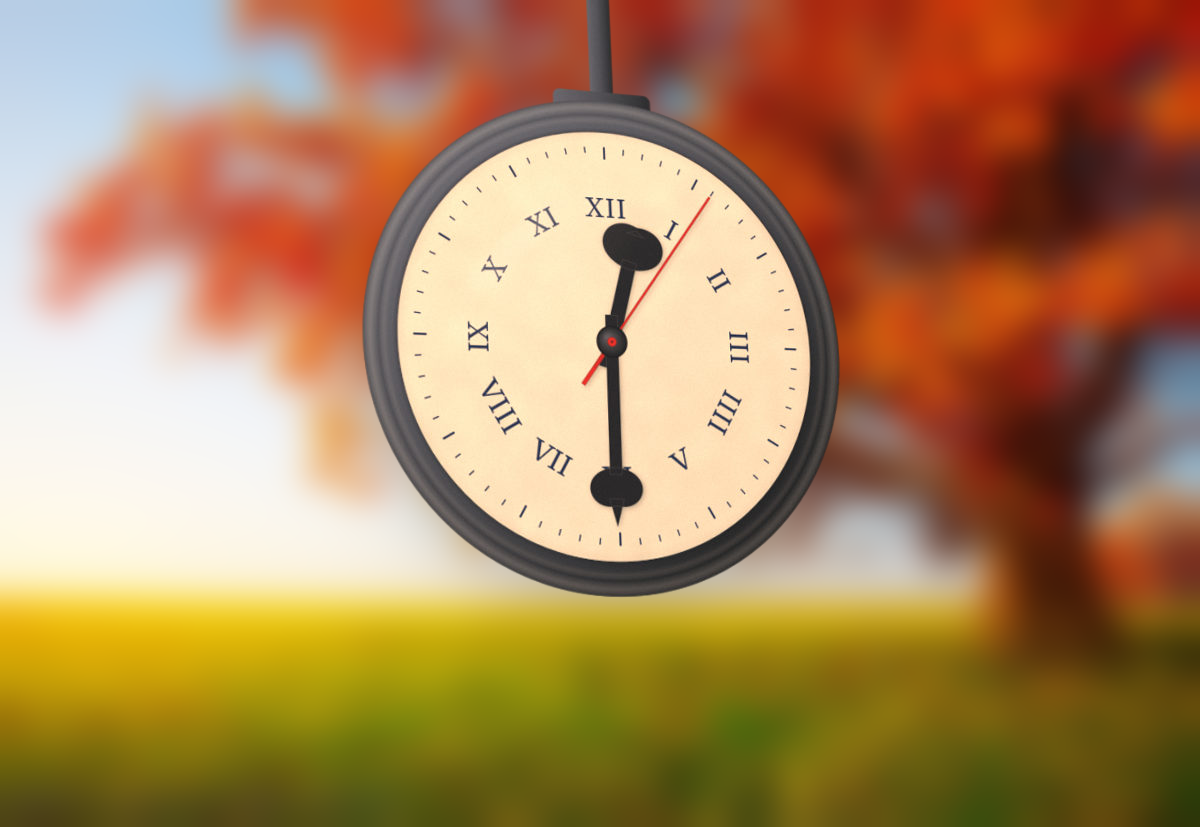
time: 12:30:06
